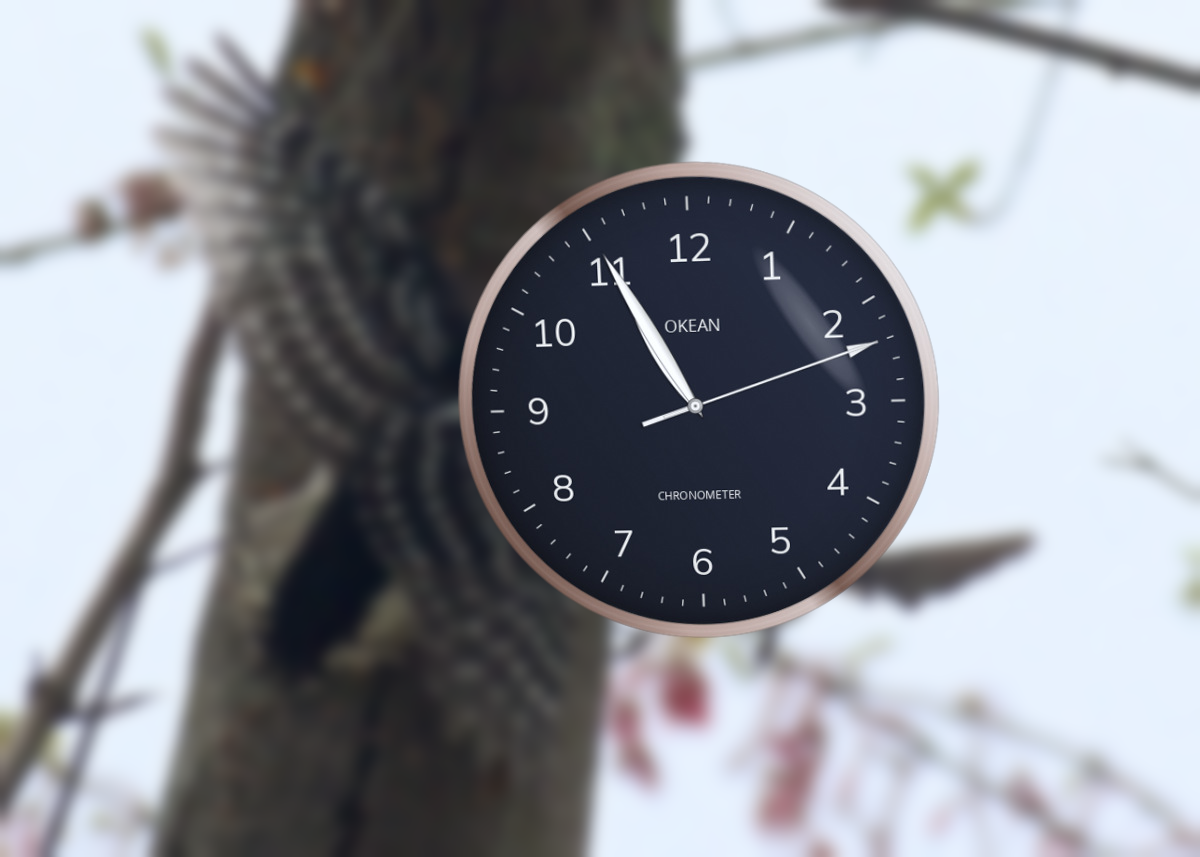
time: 10:55:12
